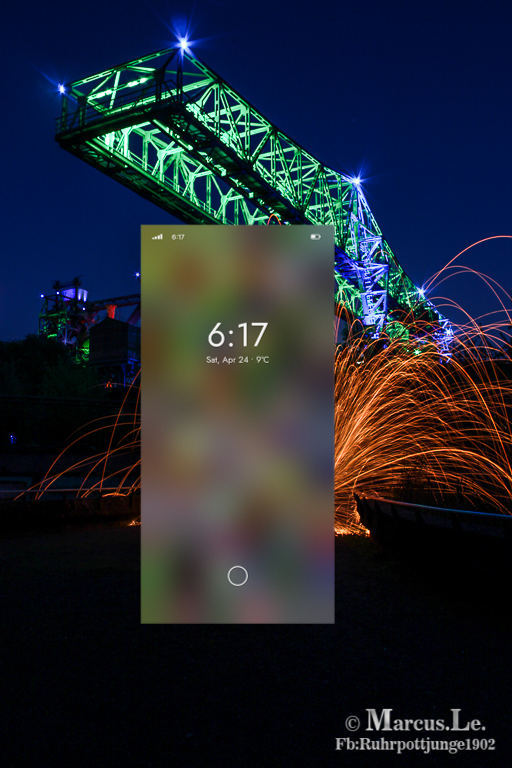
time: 6:17
